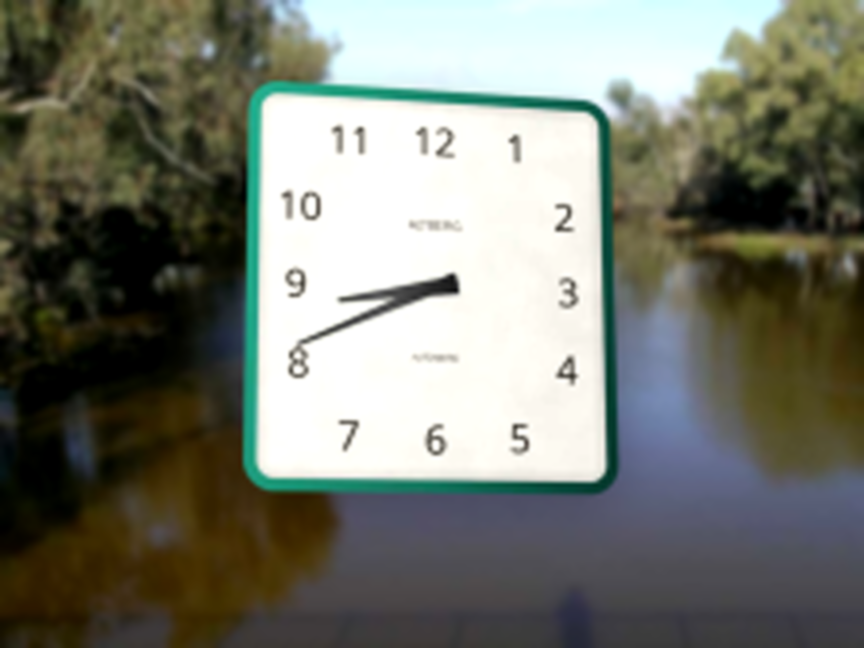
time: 8:41
